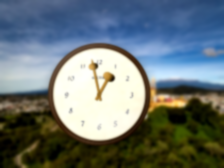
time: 12:58
